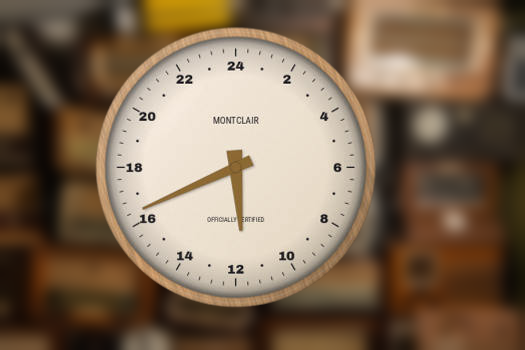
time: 11:41
